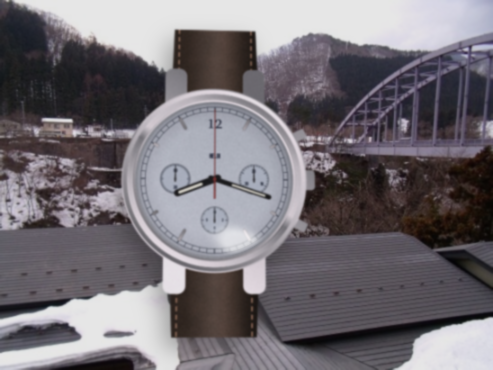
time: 8:18
